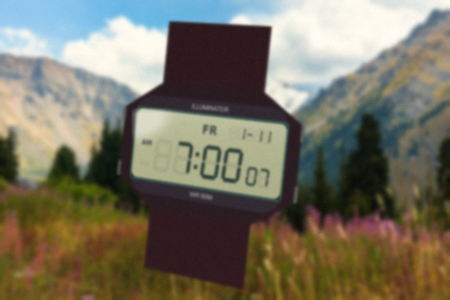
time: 7:00:07
